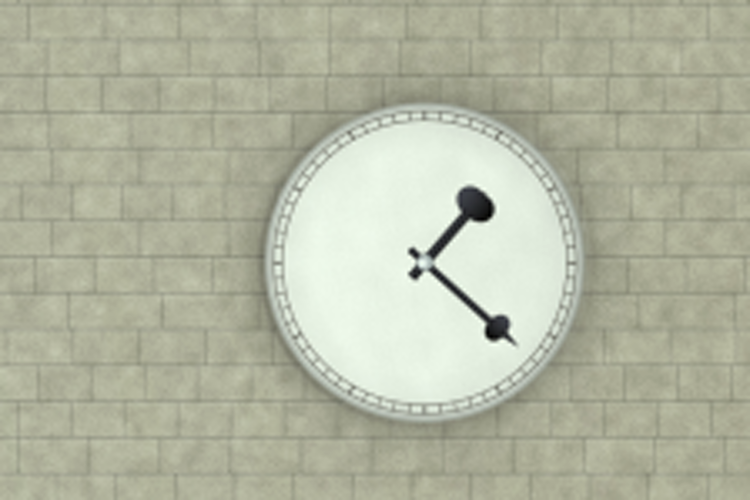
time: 1:22
